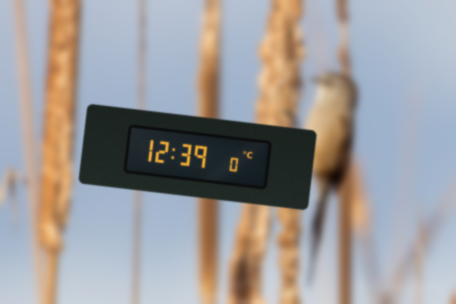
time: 12:39
